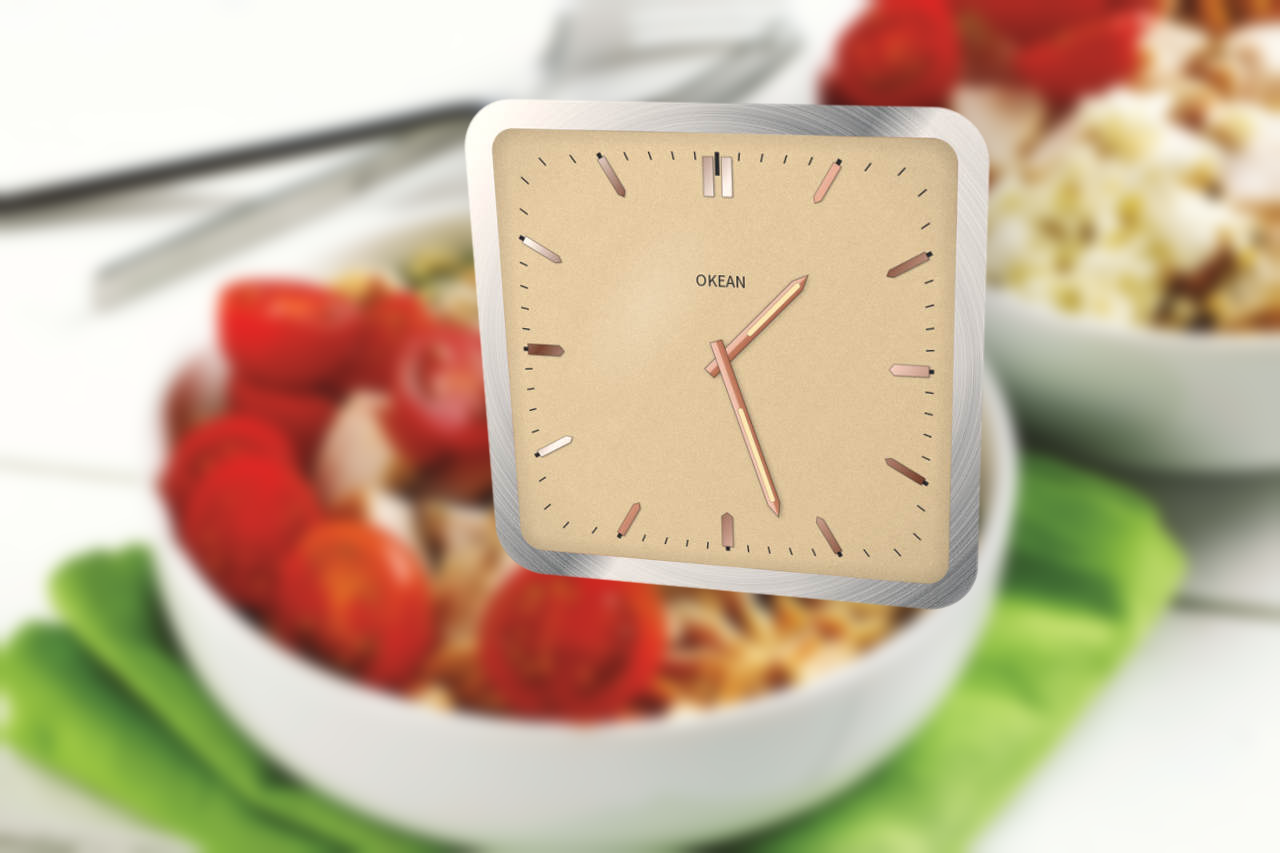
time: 1:27
